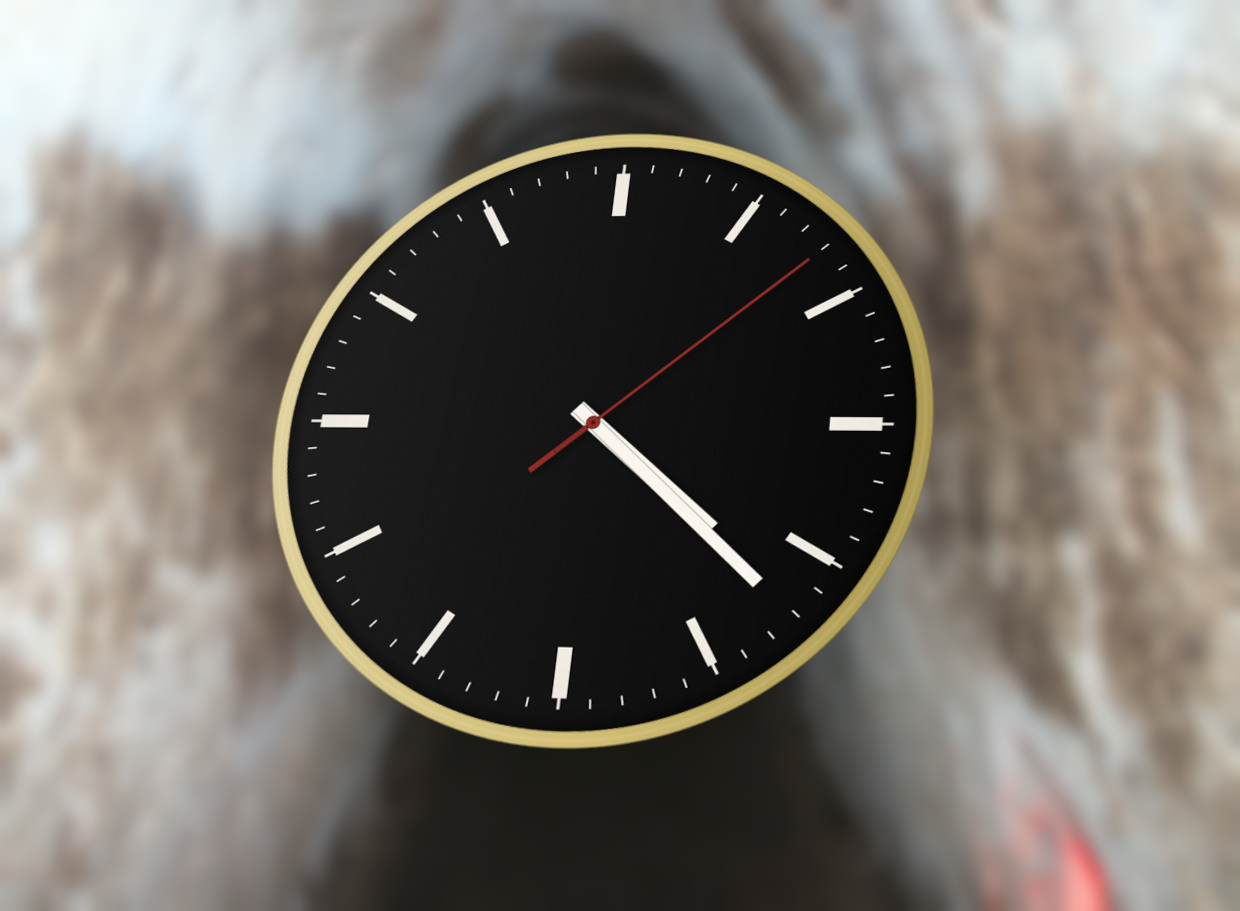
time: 4:22:08
